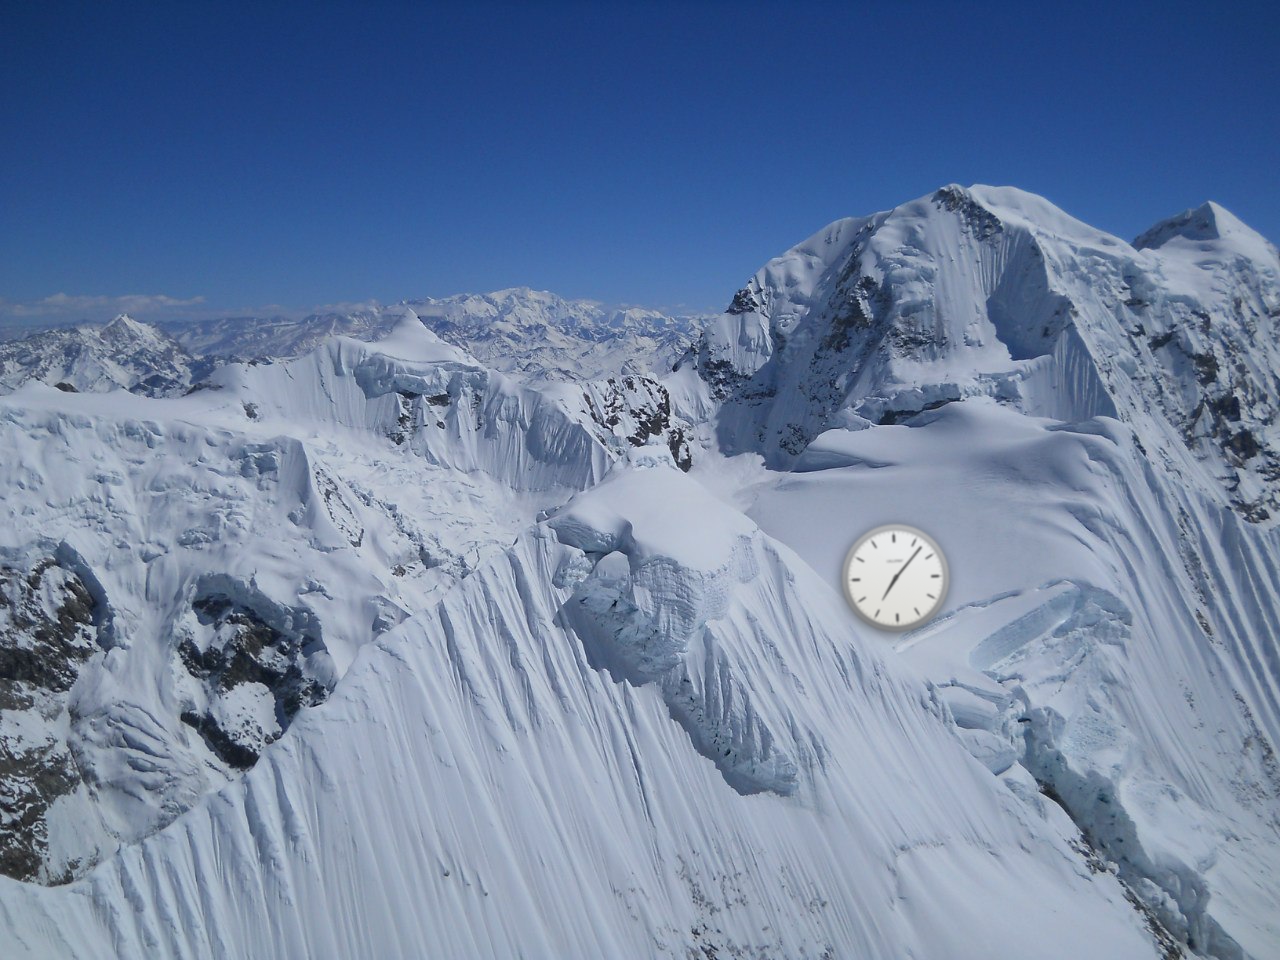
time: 7:07
